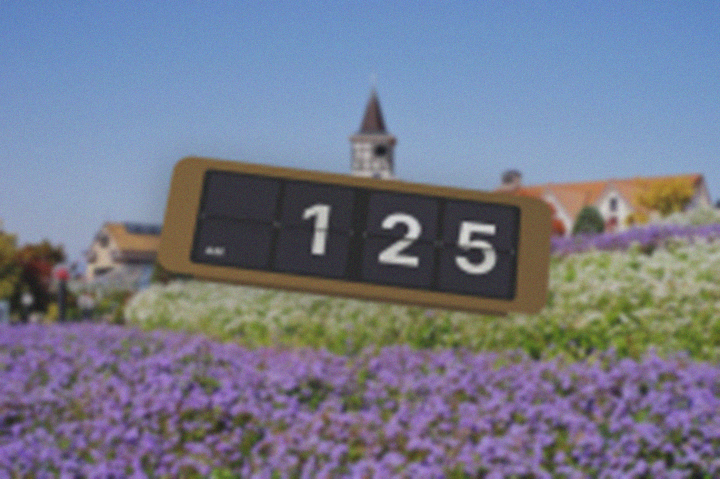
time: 1:25
